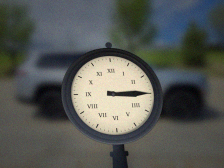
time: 3:15
